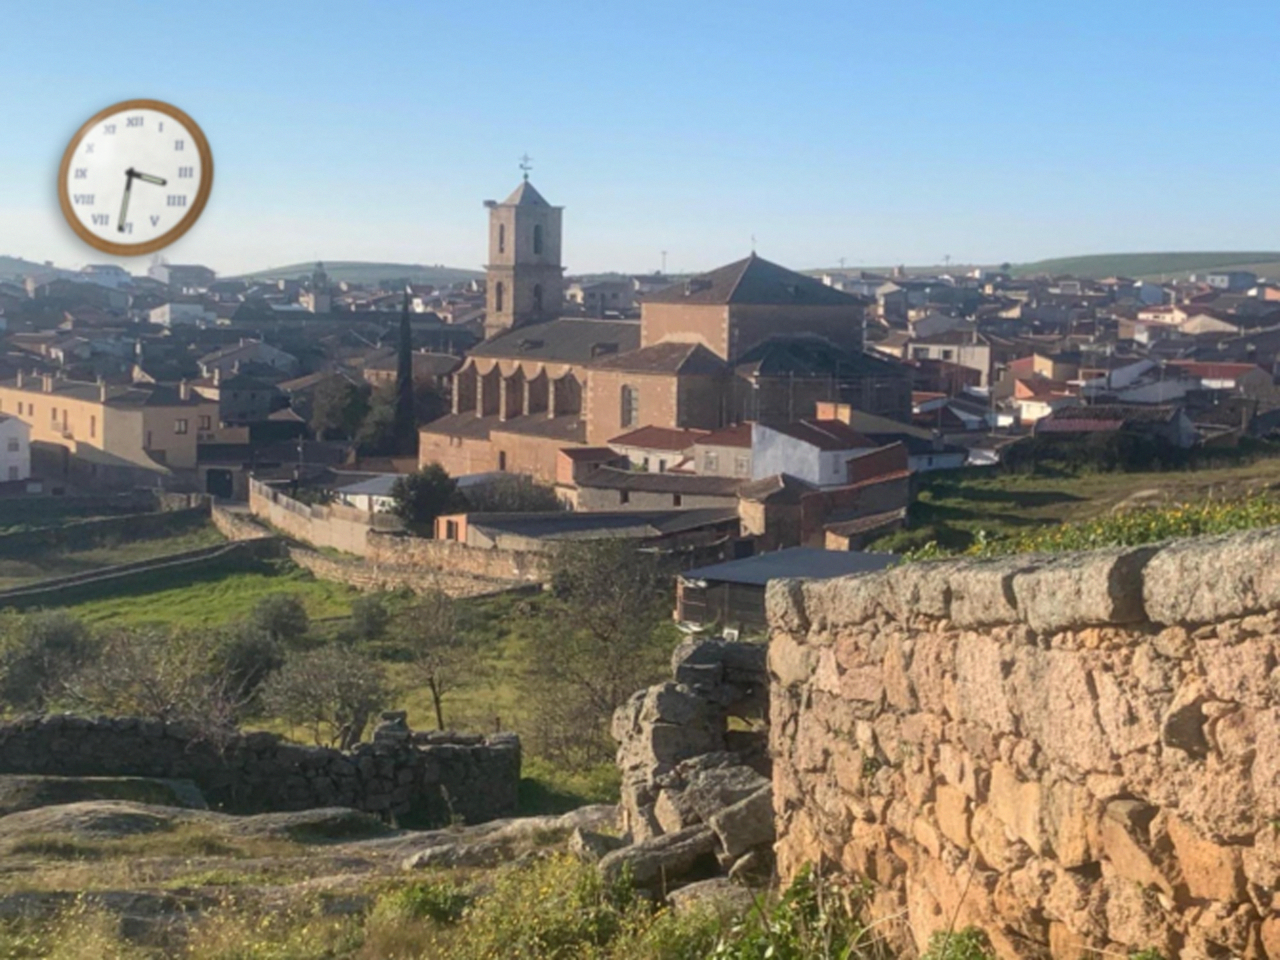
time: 3:31
